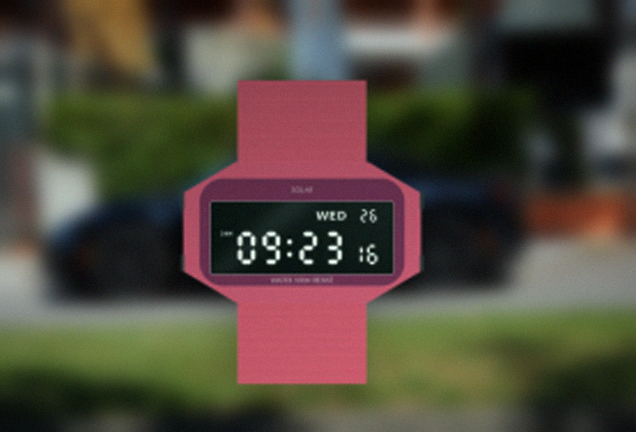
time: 9:23:16
